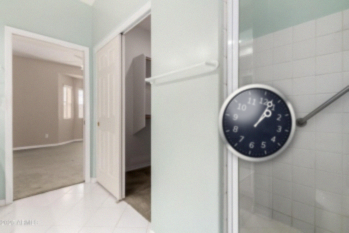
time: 1:03
